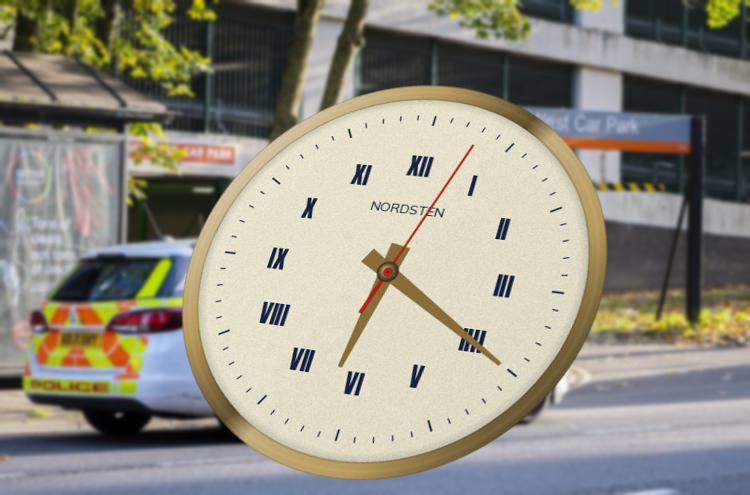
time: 6:20:03
